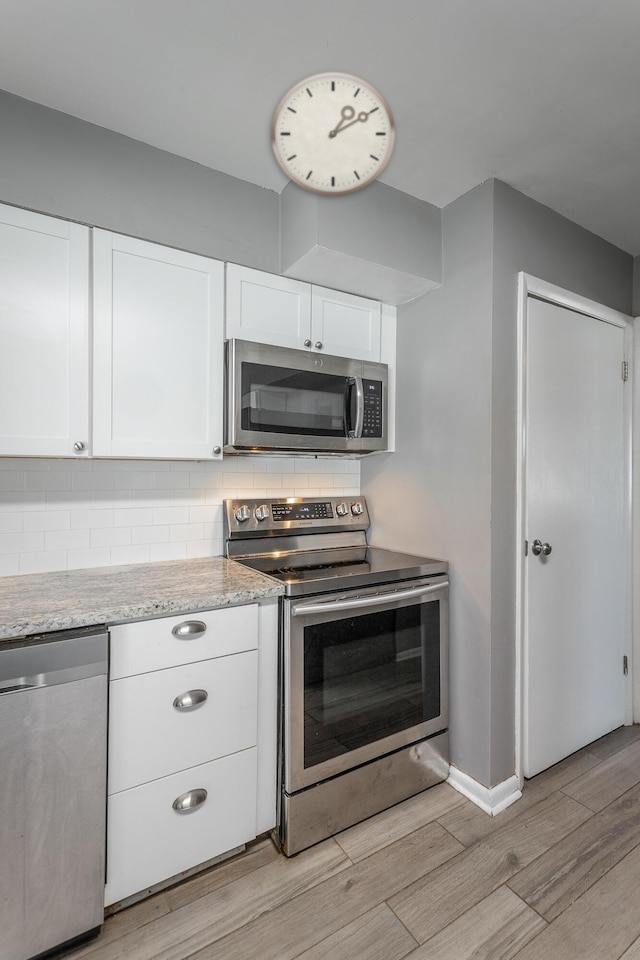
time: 1:10
